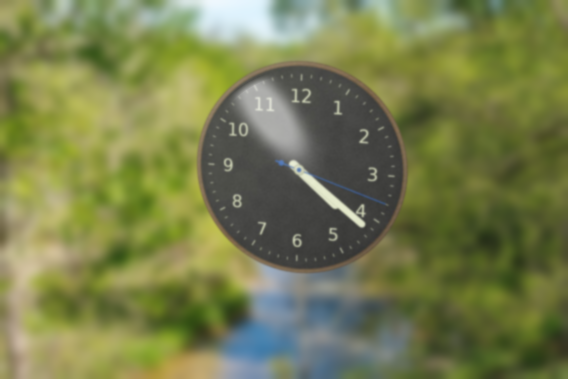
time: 4:21:18
